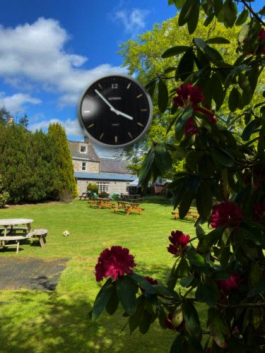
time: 3:53
